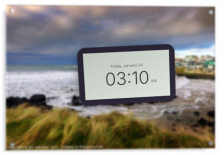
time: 3:10
